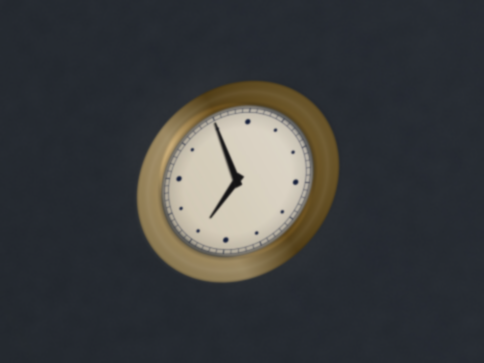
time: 6:55
